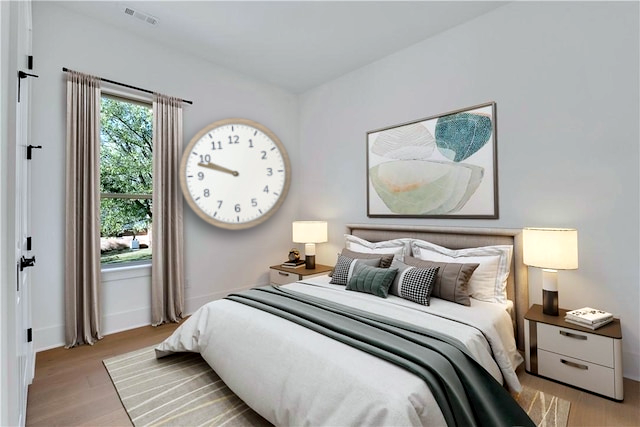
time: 9:48
